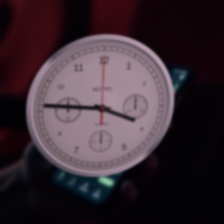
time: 3:46
